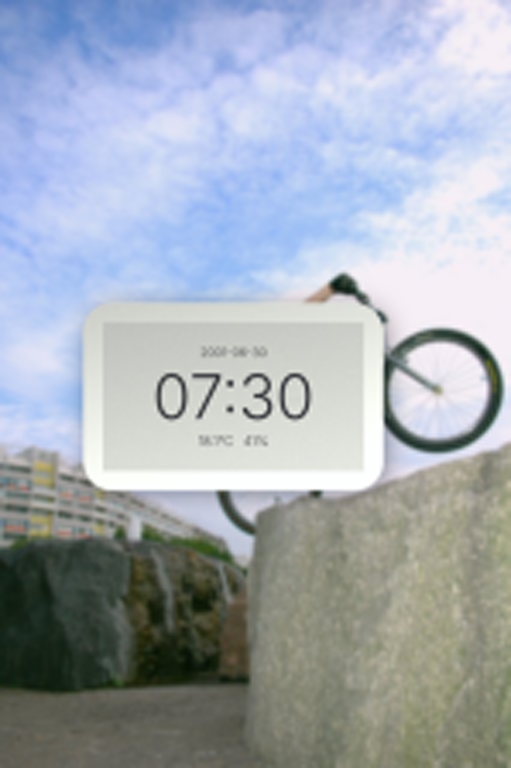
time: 7:30
